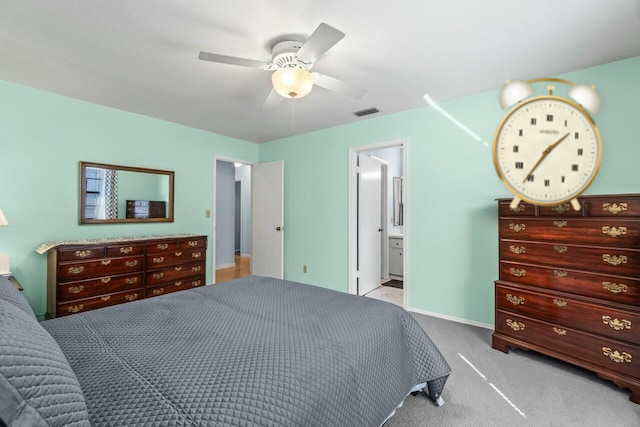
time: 1:36
